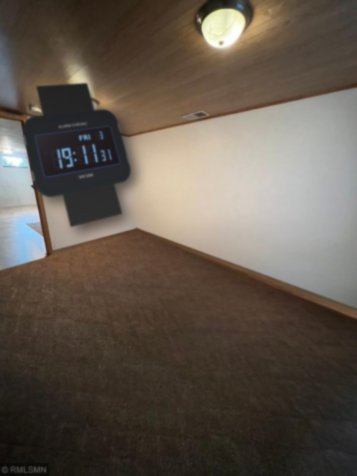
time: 19:11:31
